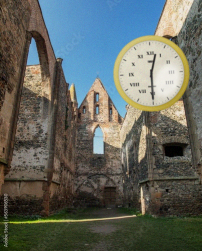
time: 12:30
